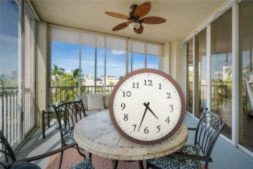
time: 4:33
